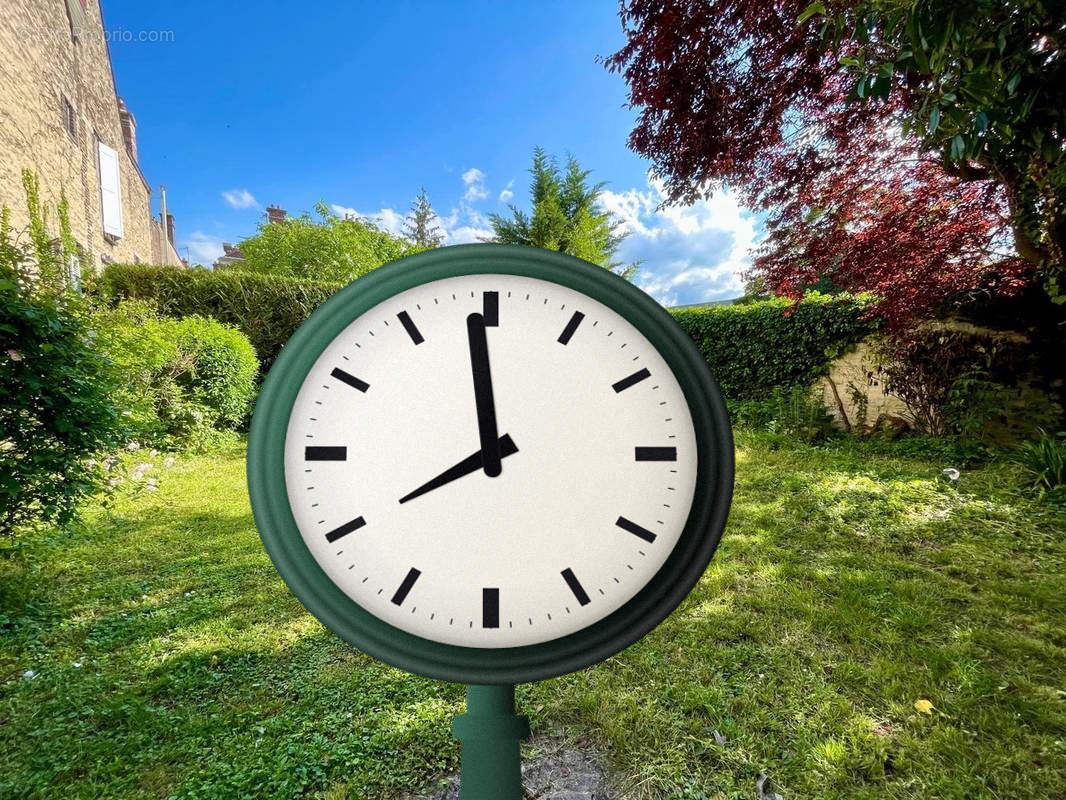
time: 7:59
